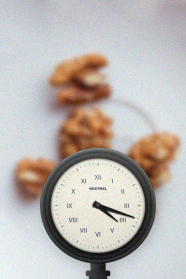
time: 4:18
